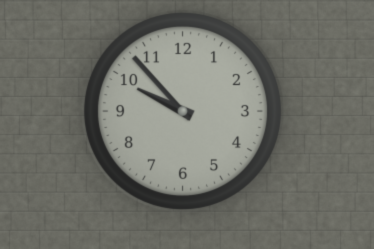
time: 9:53
